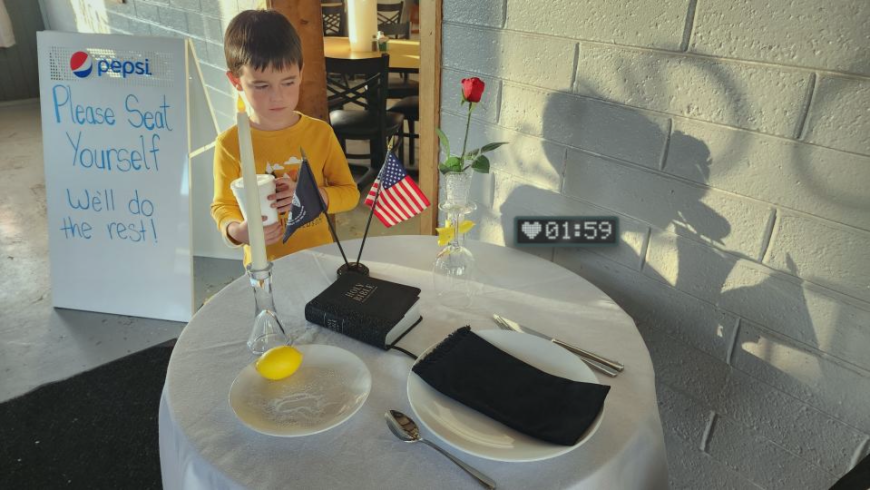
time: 1:59
